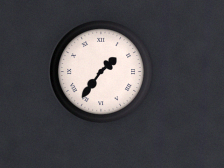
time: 1:36
